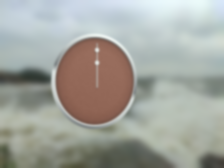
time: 12:00
